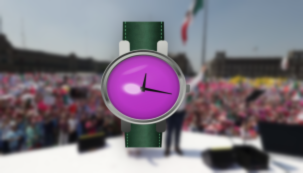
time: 12:17
